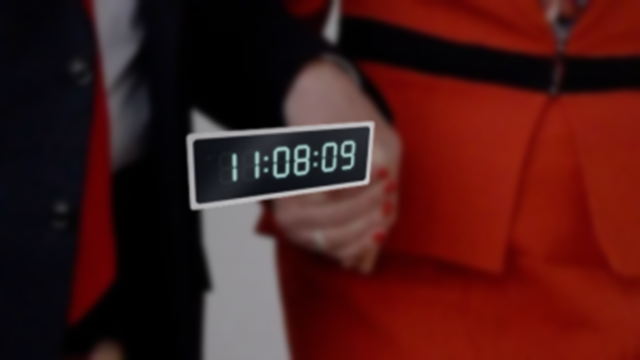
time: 11:08:09
